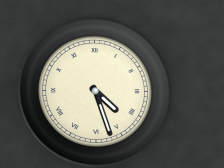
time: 4:27
